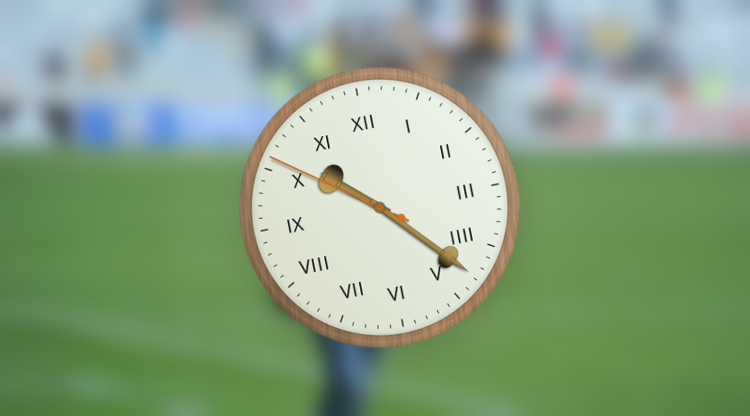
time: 10:22:51
